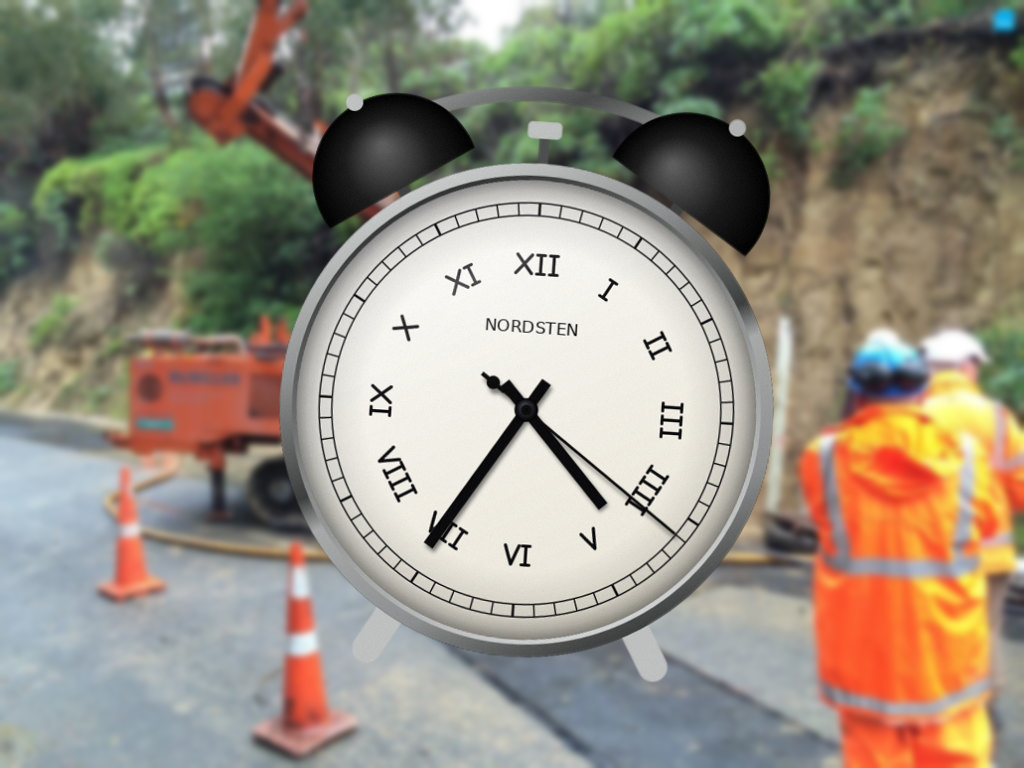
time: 4:35:21
